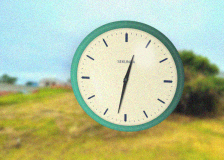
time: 12:32
